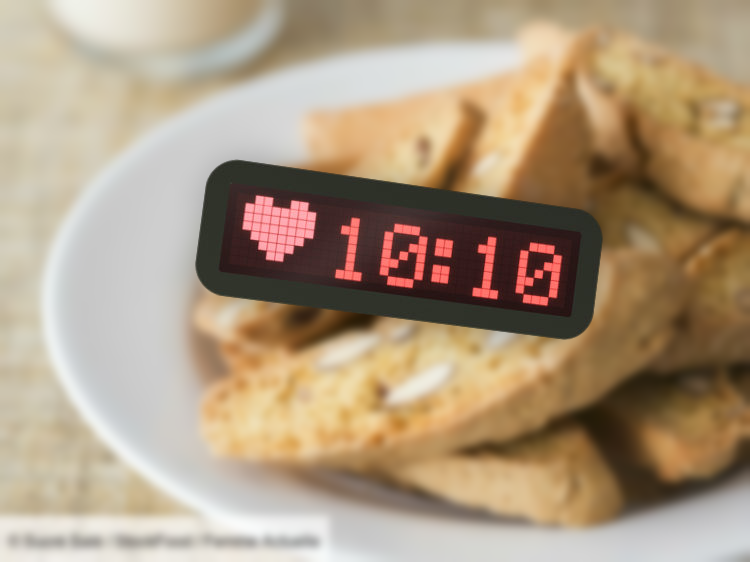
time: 10:10
